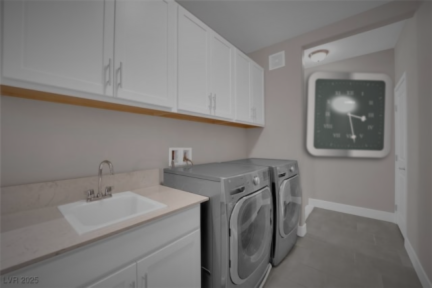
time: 3:28
